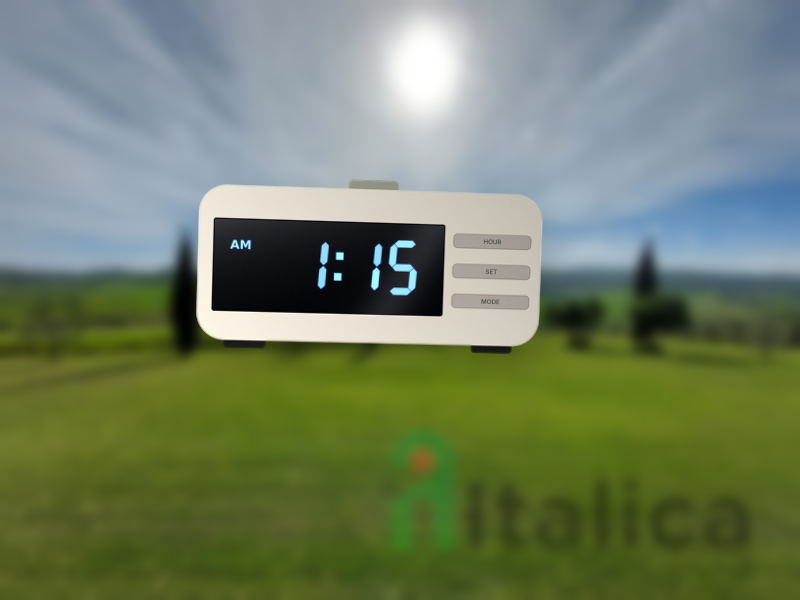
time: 1:15
